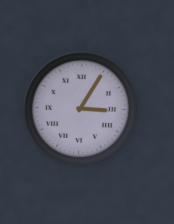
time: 3:05
